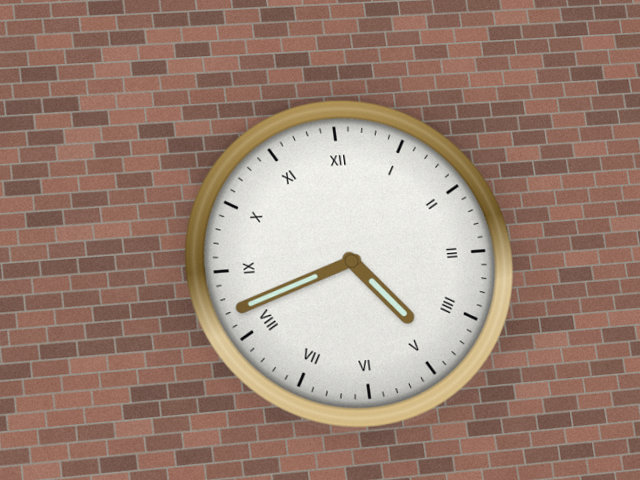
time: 4:42
